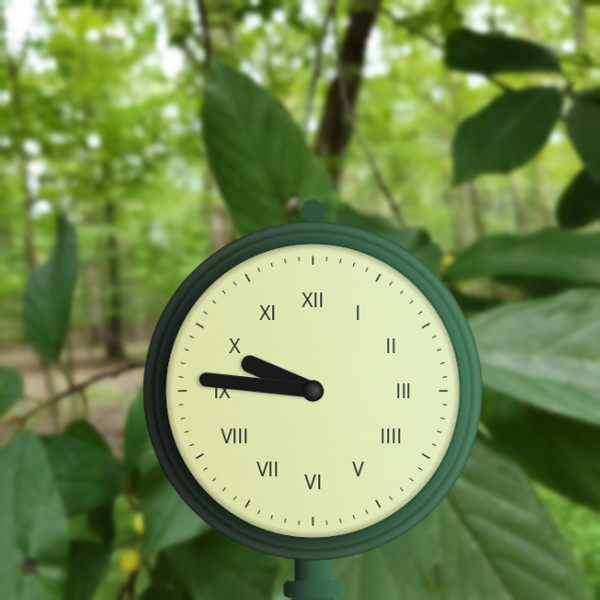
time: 9:46
